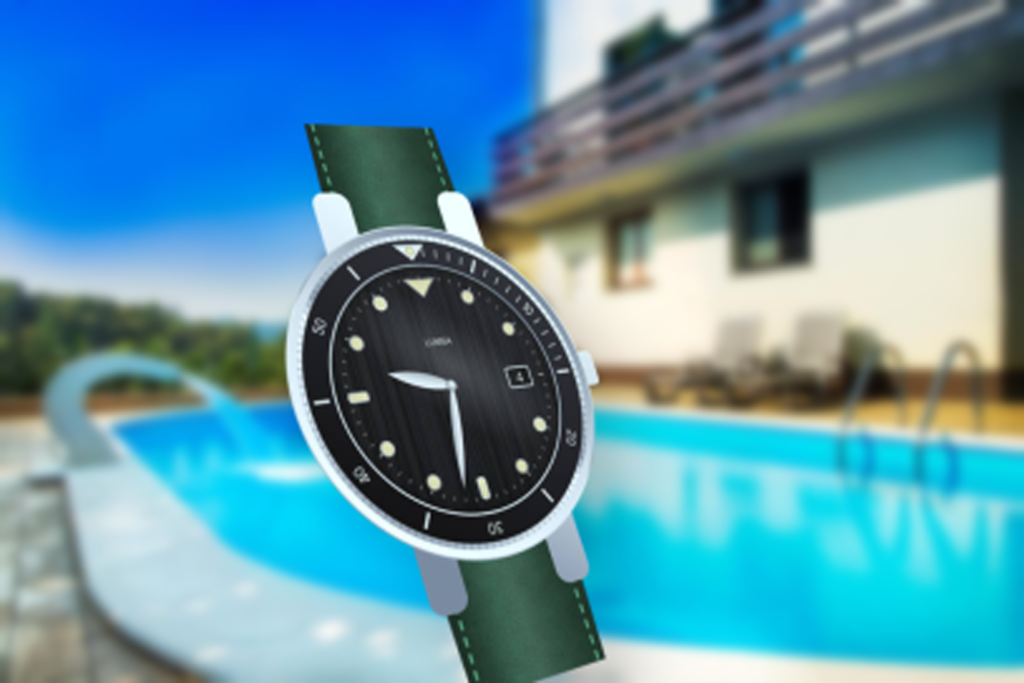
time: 9:32
